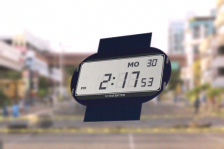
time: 2:17:53
